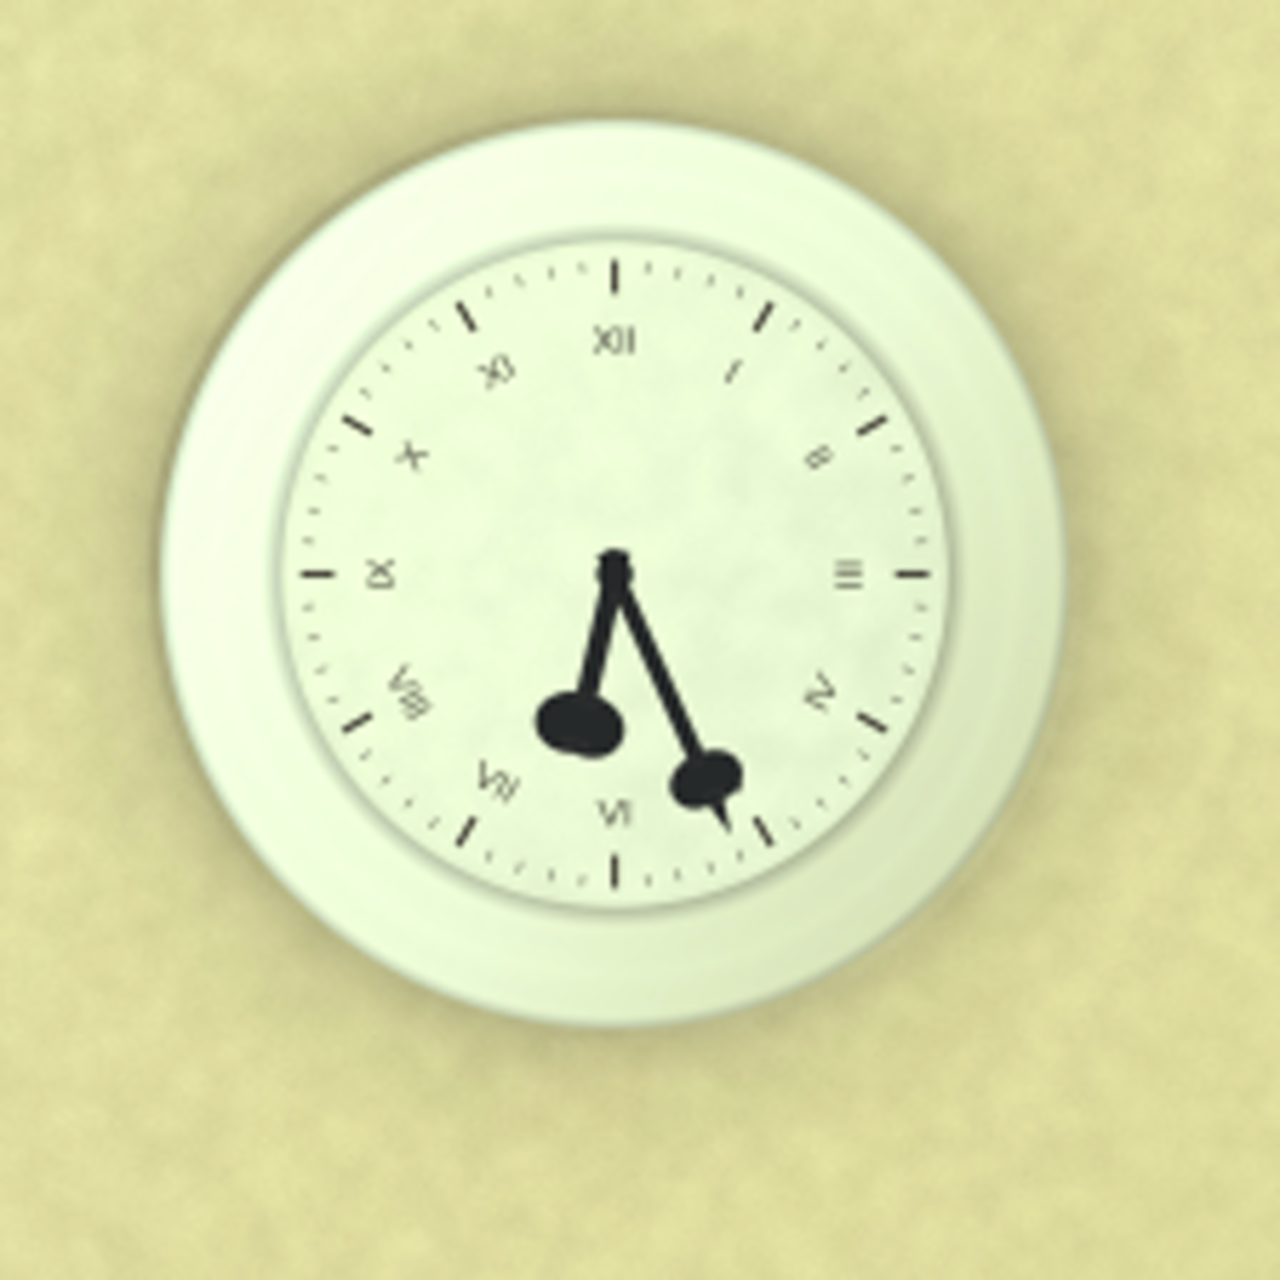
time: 6:26
